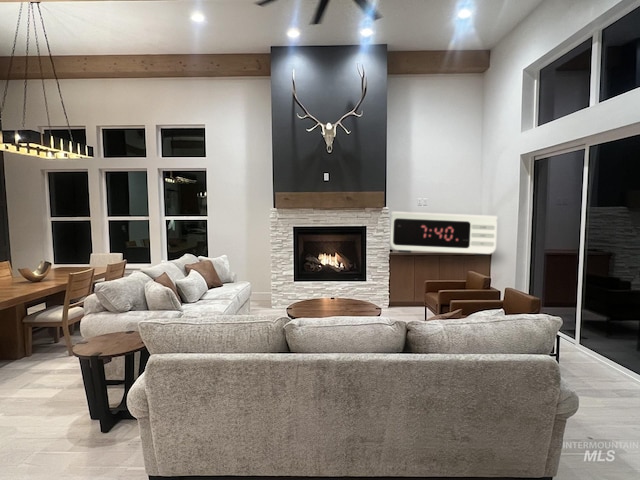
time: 7:40
